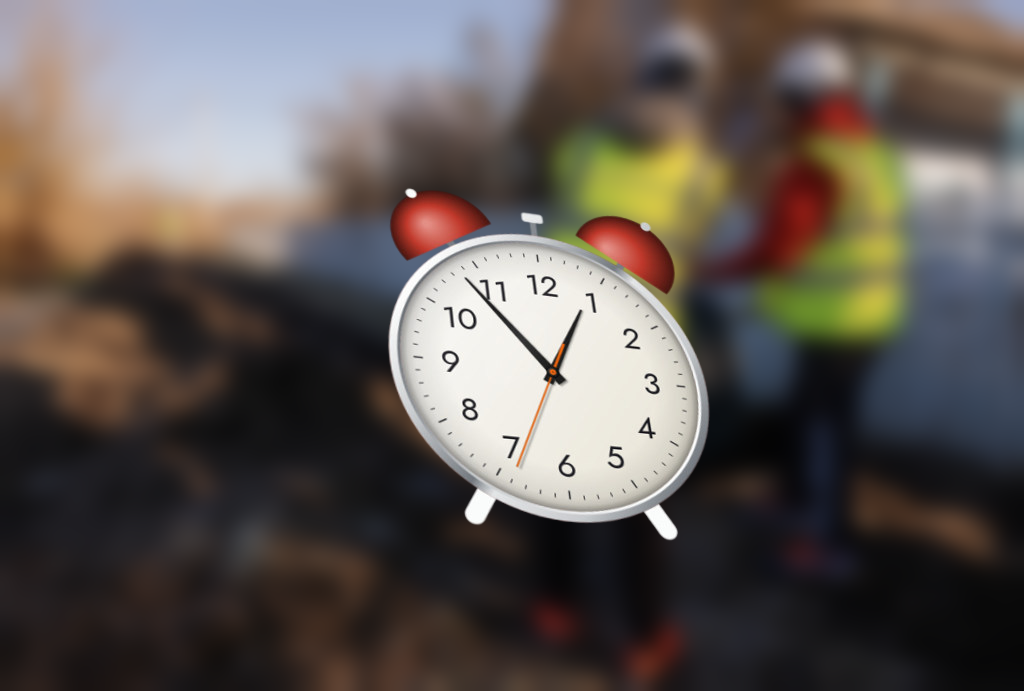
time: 12:53:34
